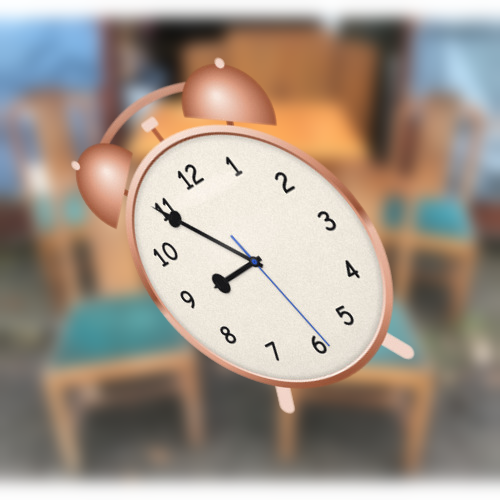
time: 8:54:29
